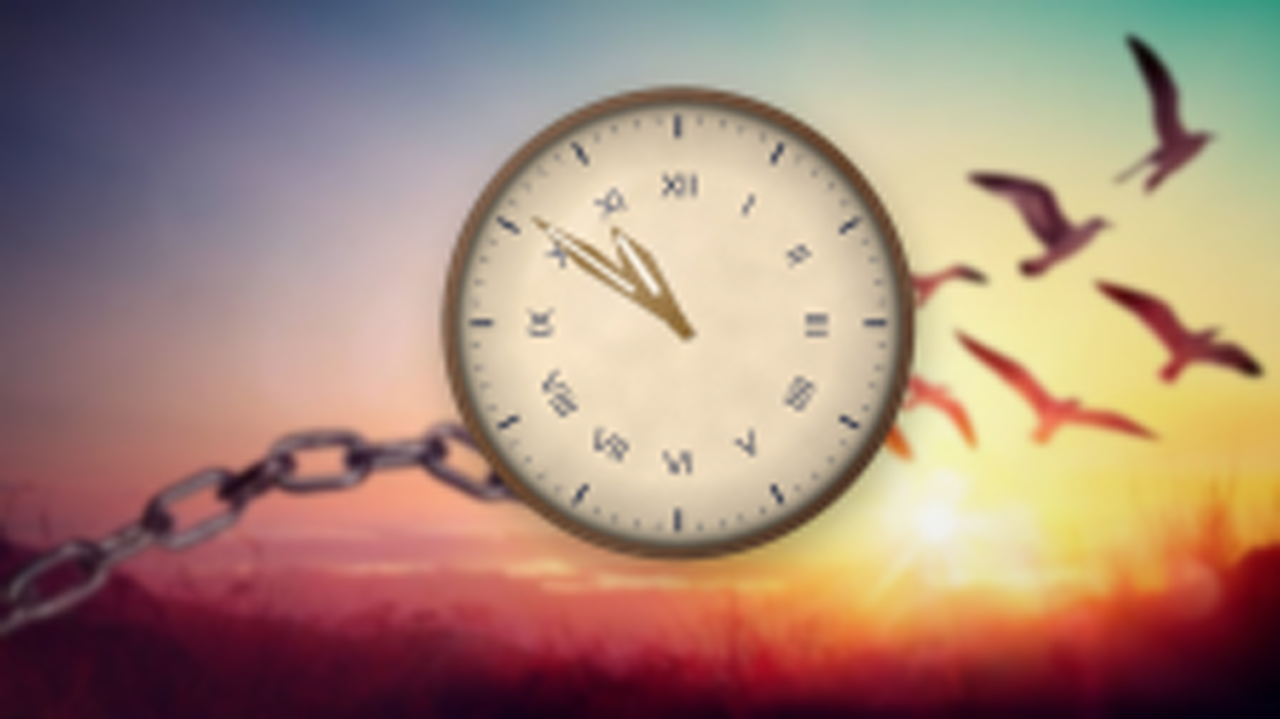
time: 10:51
